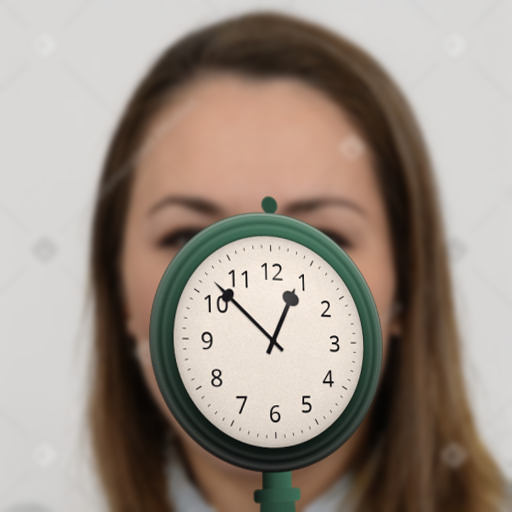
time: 12:52
